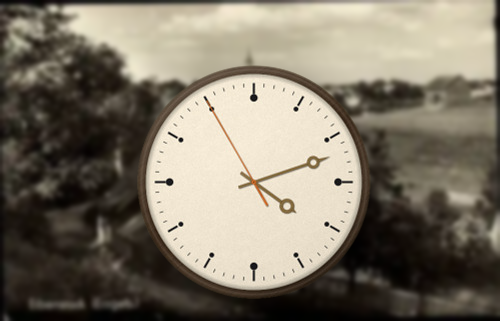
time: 4:11:55
